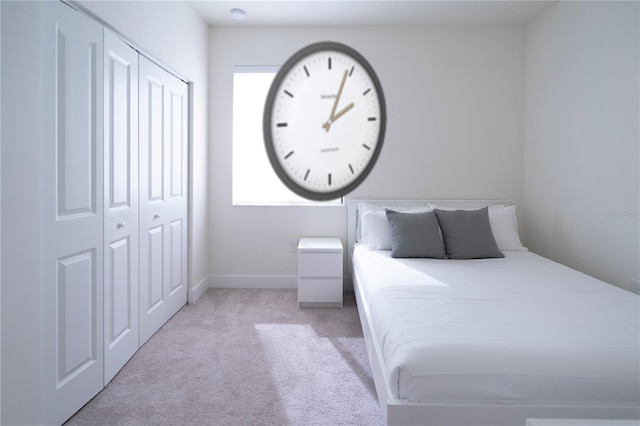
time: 2:04
